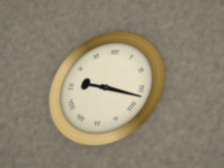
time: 9:17
